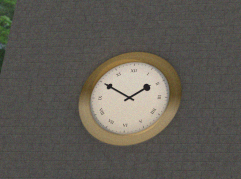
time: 1:50
